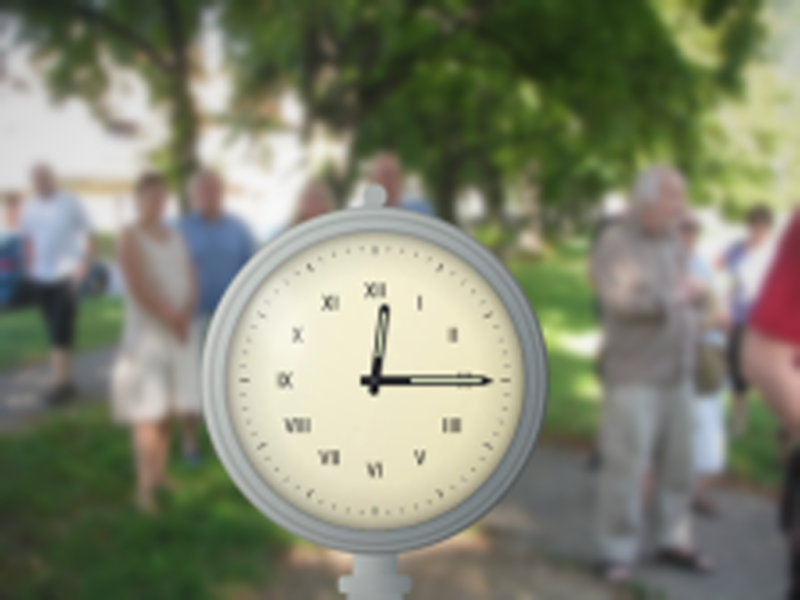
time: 12:15
